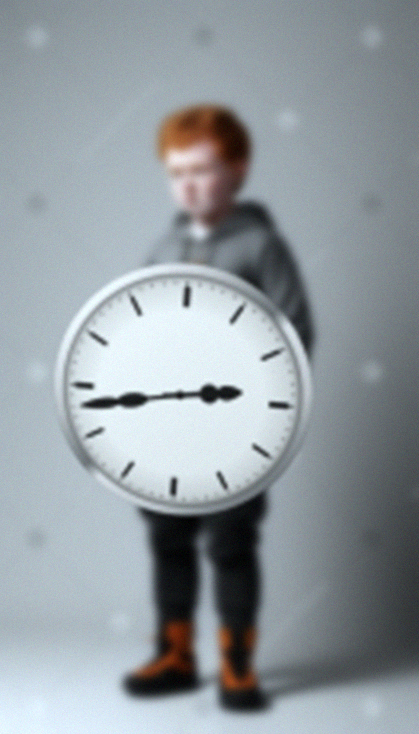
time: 2:43
